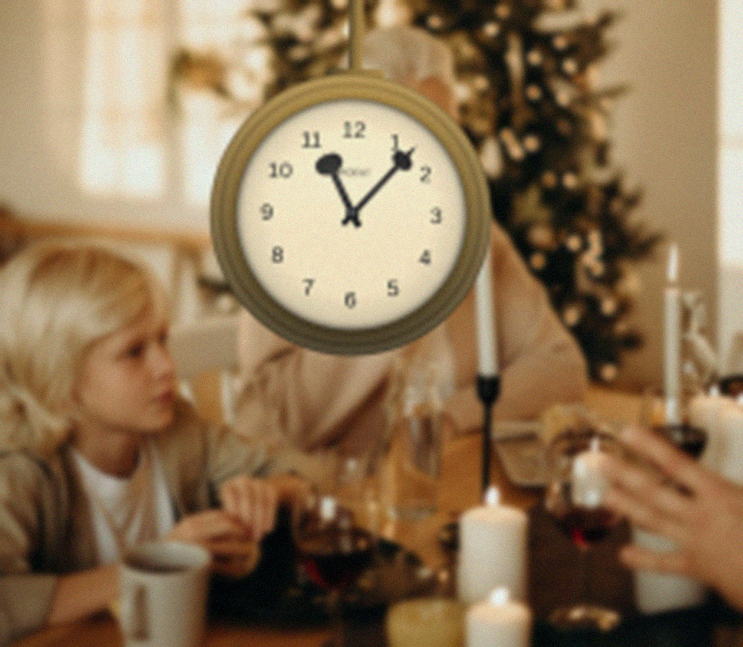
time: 11:07
